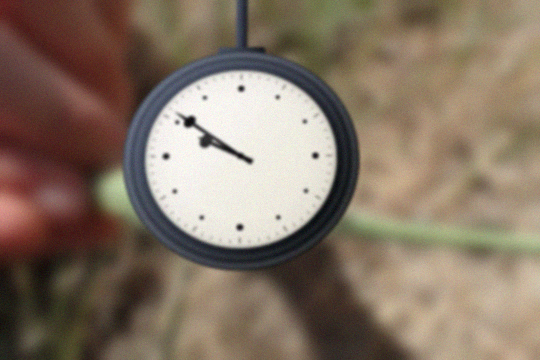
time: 9:51
